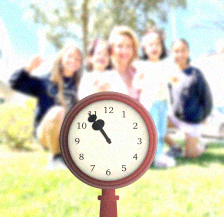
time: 10:54
